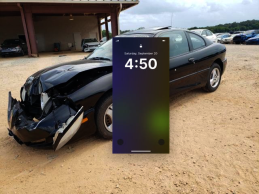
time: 4:50
